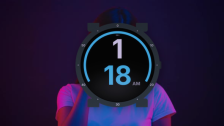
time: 1:18
